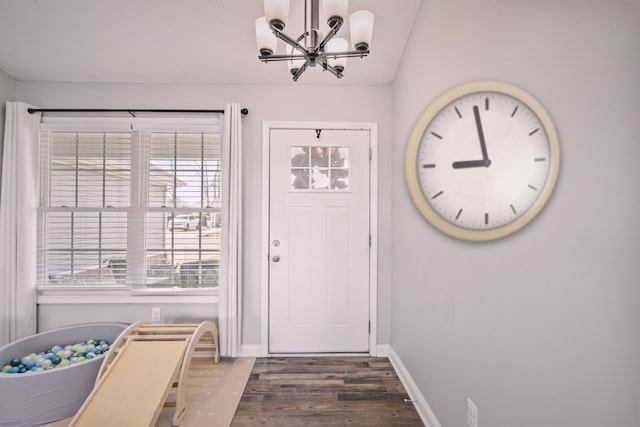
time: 8:58
